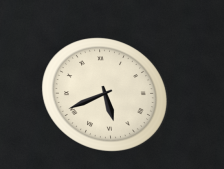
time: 5:41
